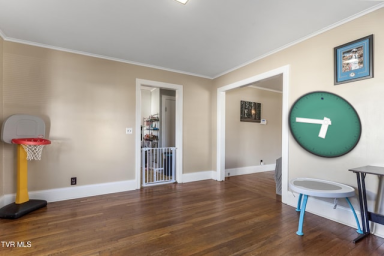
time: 6:46
